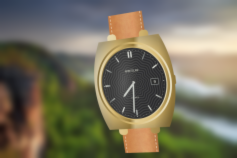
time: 7:31
